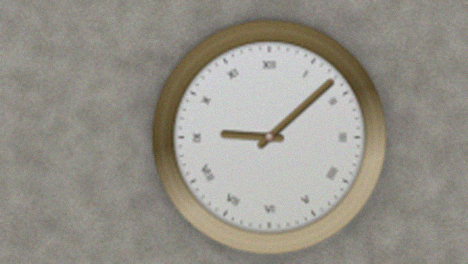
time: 9:08
